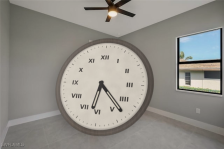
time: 6:23
